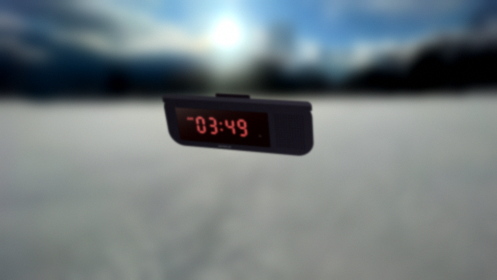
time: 3:49
